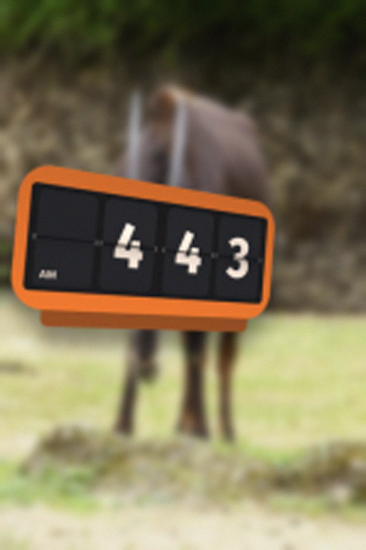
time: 4:43
